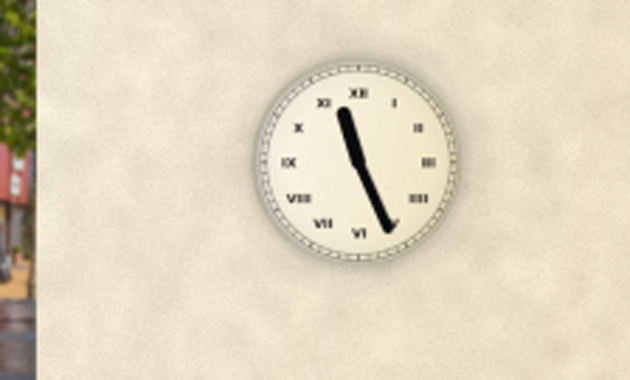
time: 11:26
